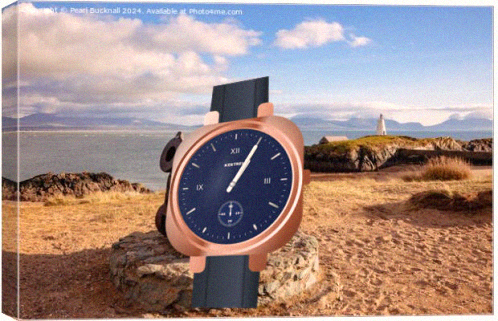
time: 1:05
